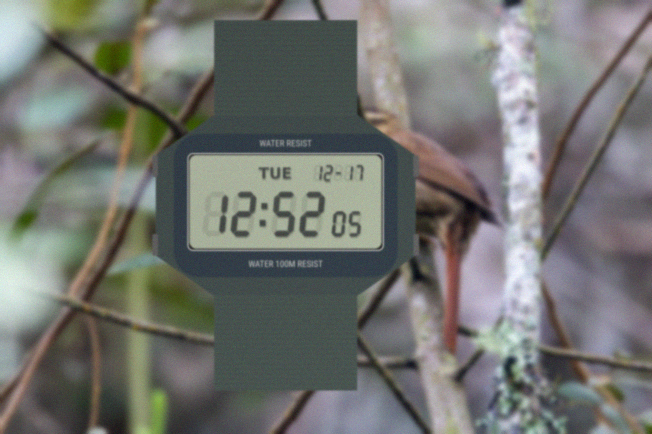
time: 12:52:05
